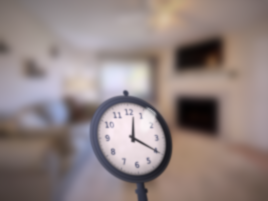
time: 12:20
